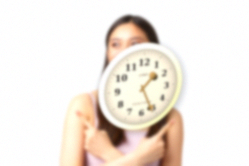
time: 1:26
